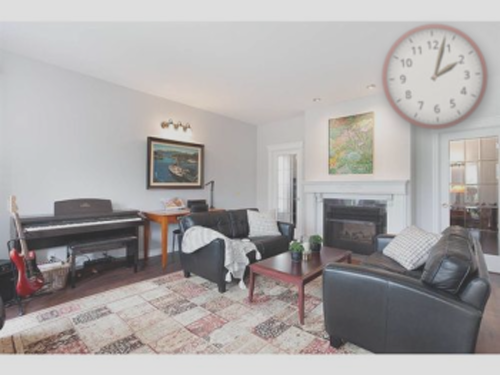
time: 2:03
